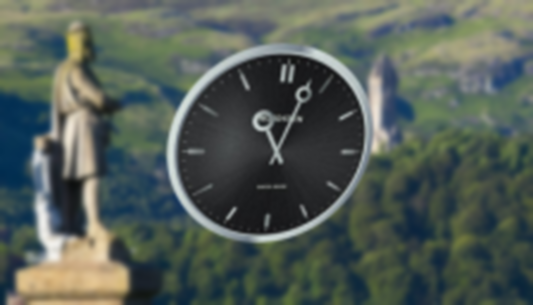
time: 11:03
